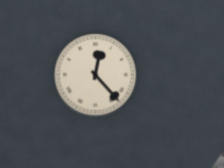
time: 12:23
